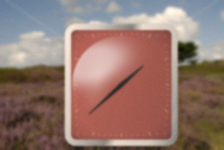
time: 1:38
